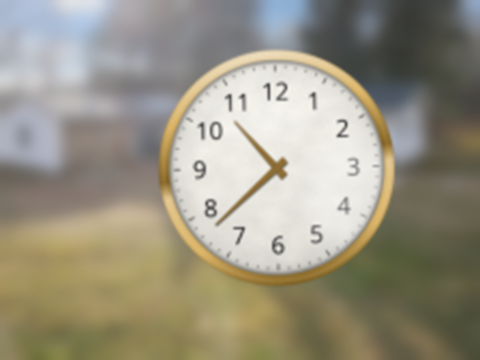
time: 10:38
